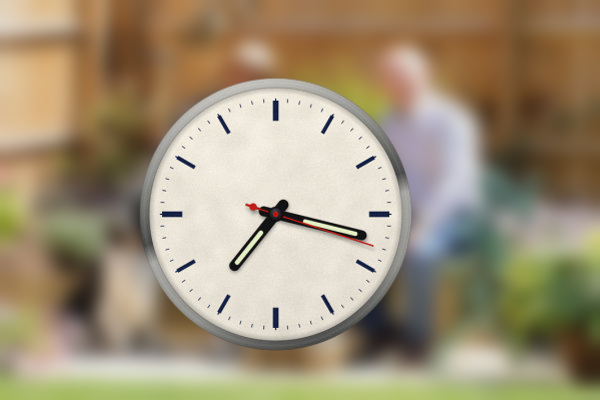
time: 7:17:18
